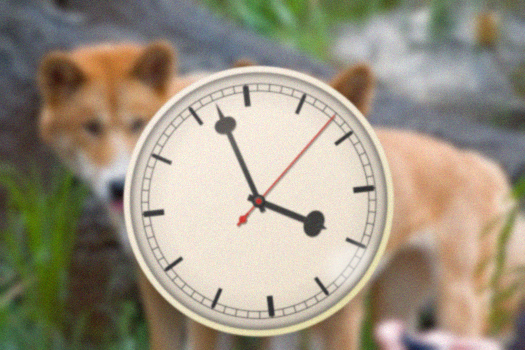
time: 3:57:08
